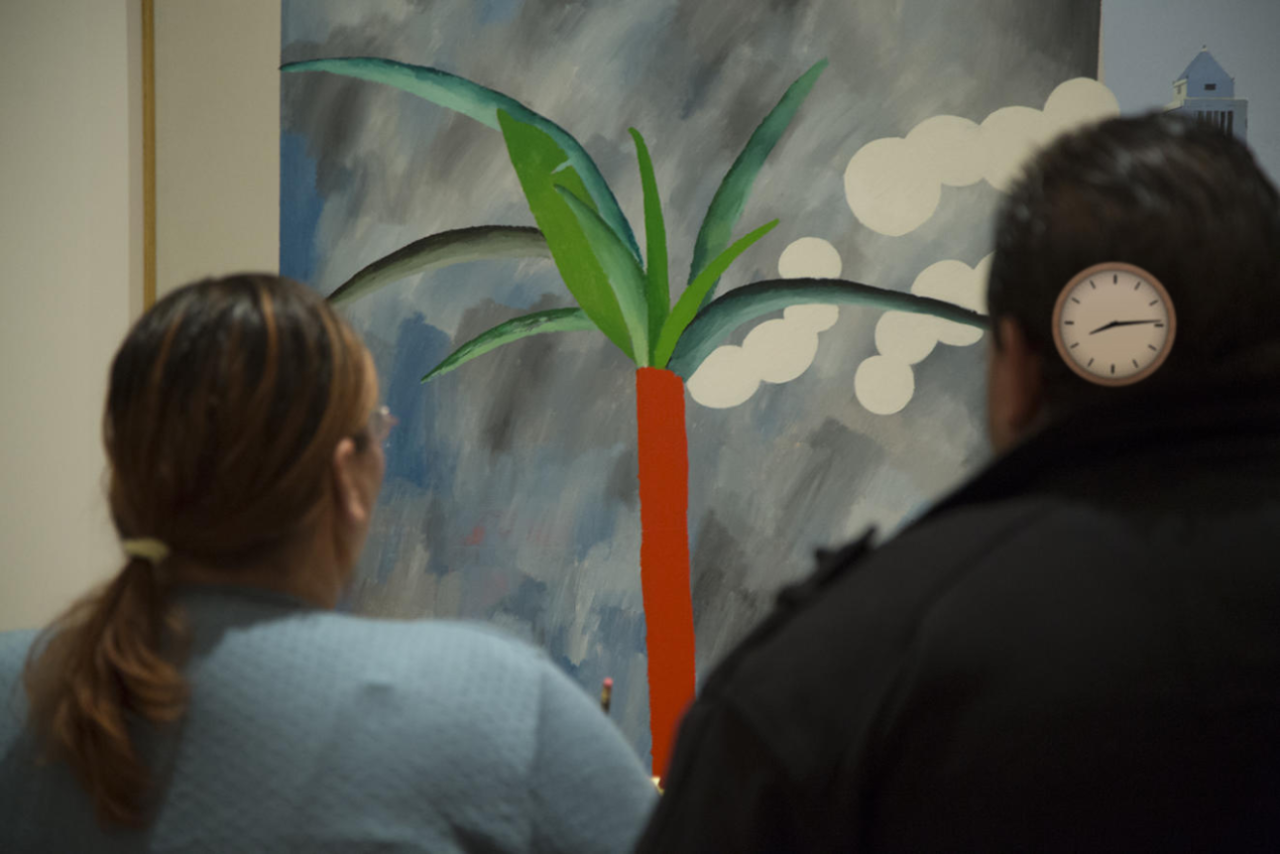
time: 8:14
